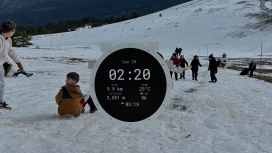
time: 2:20
